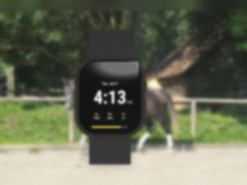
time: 4:13
